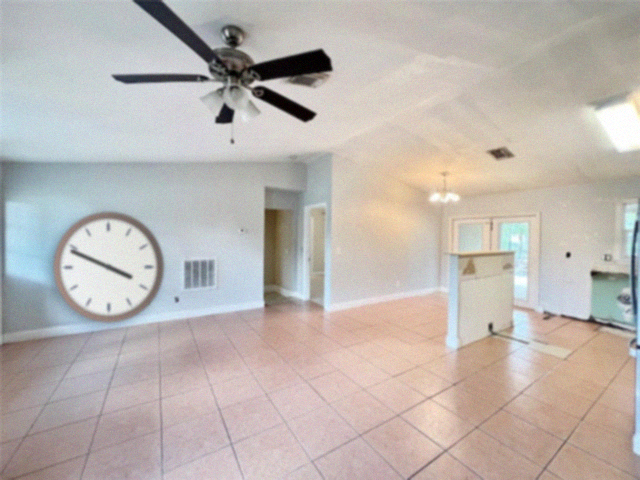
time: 3:49
